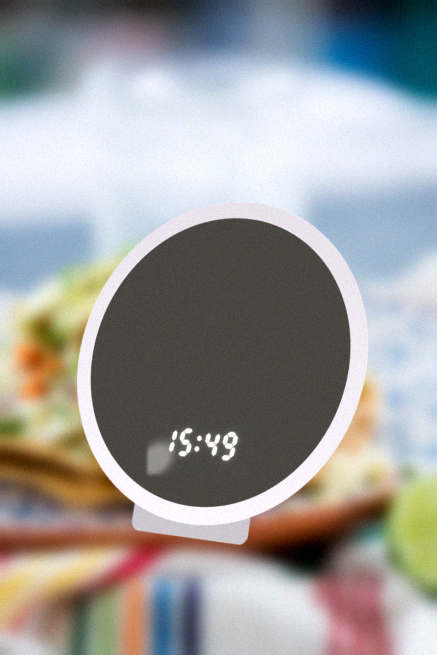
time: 15:49
